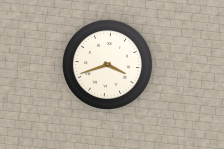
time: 3:41
